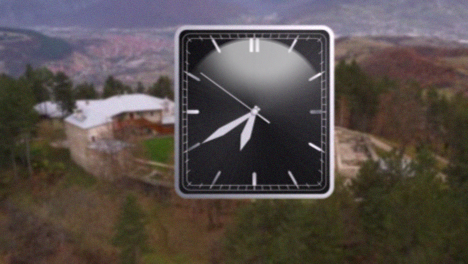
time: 6:39:51
